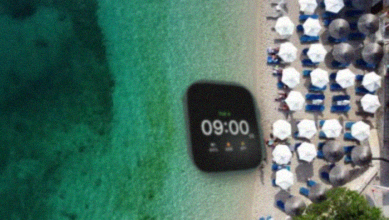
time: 9:00
